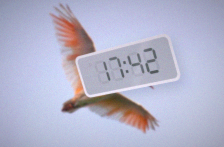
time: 17:42
